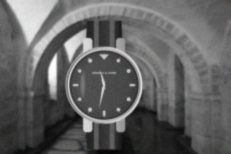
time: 11:32
